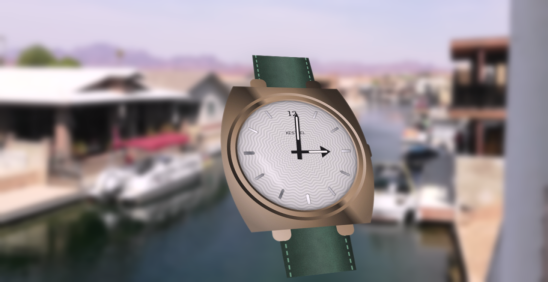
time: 3:01
